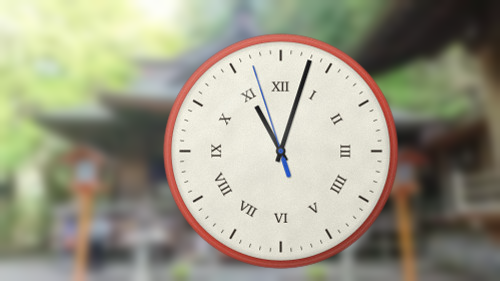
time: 11:02:57
